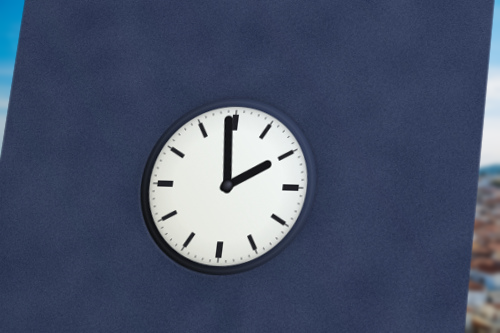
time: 1:59
